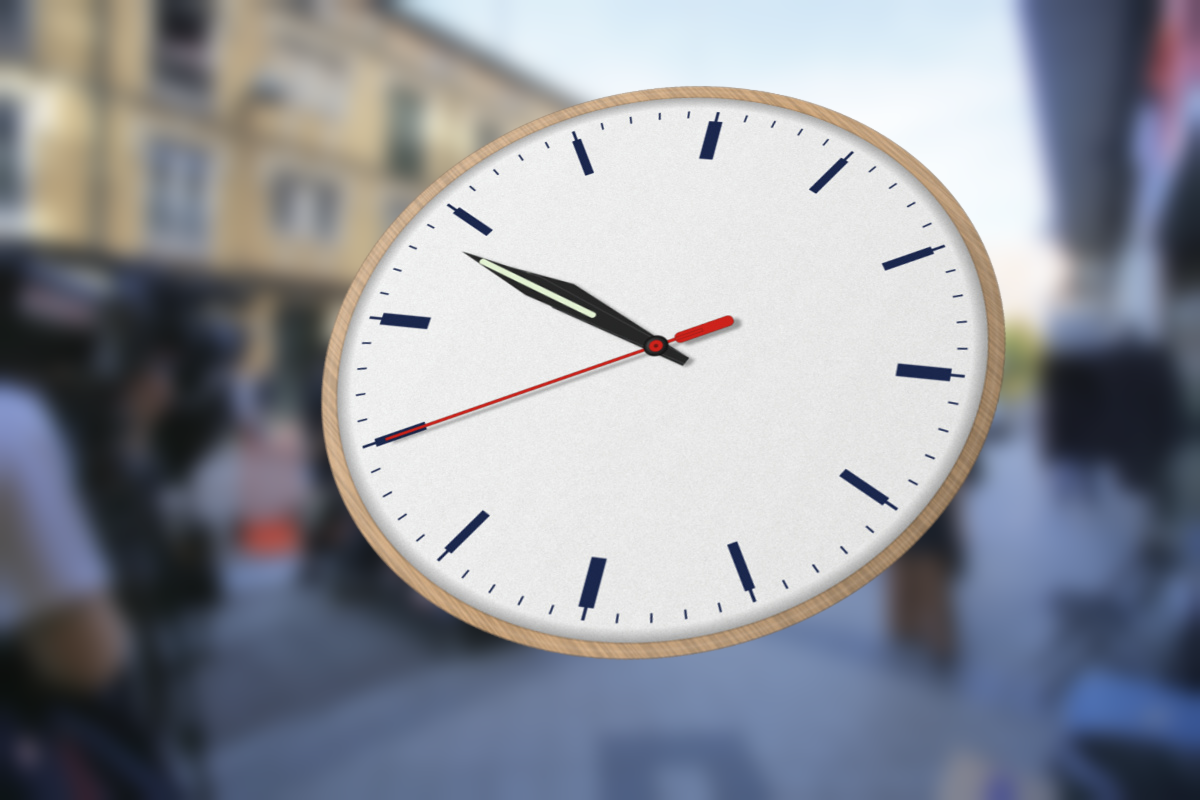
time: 9:48:40
